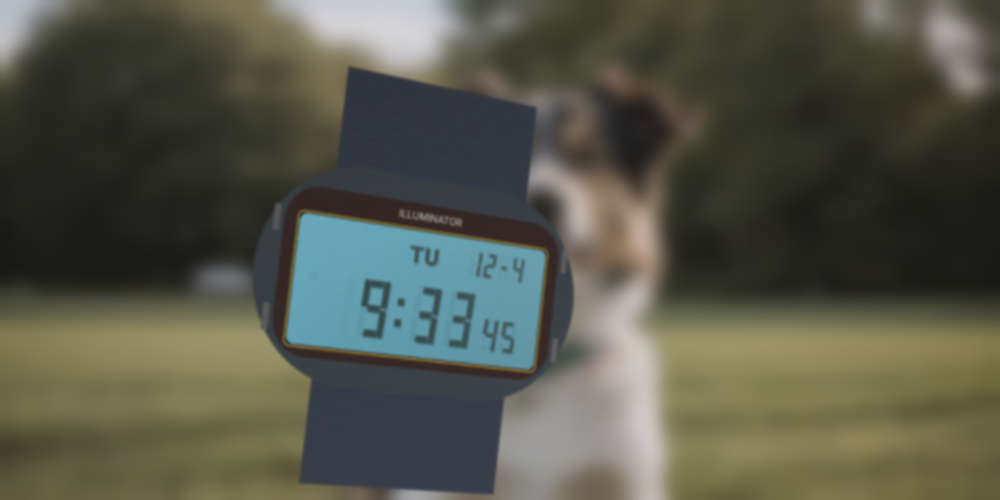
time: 9:33:45
